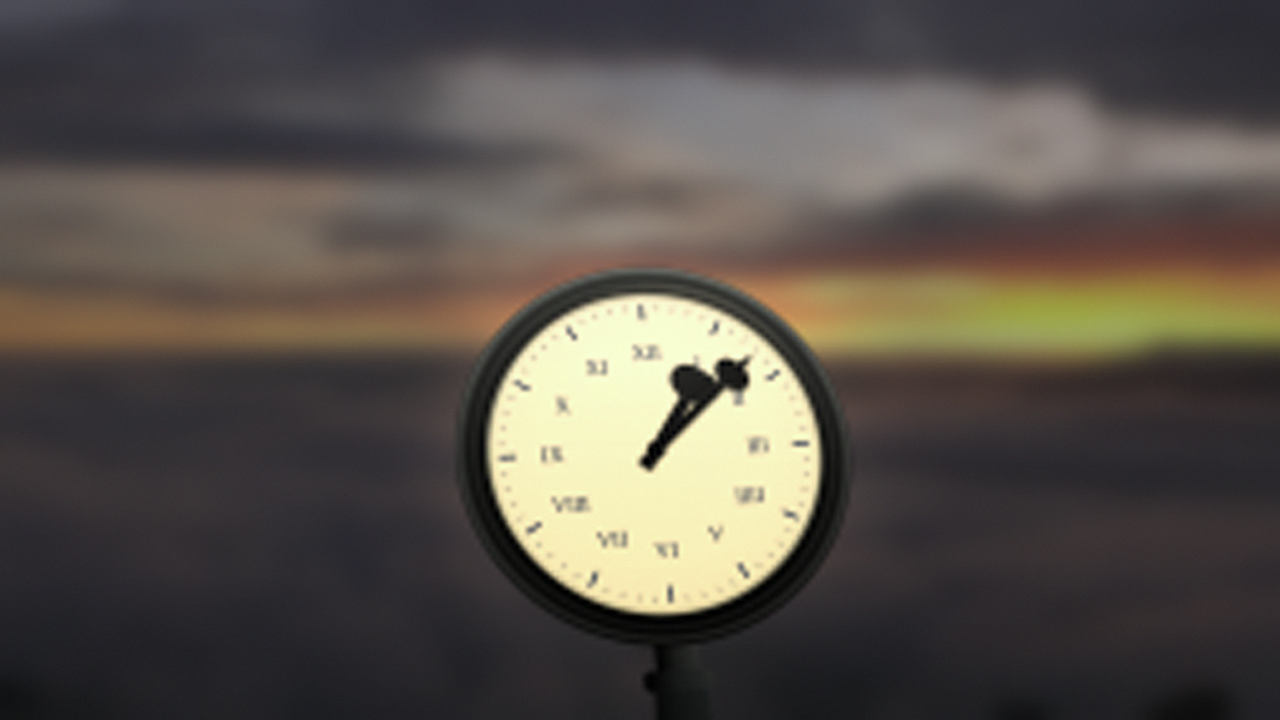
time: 1:08
